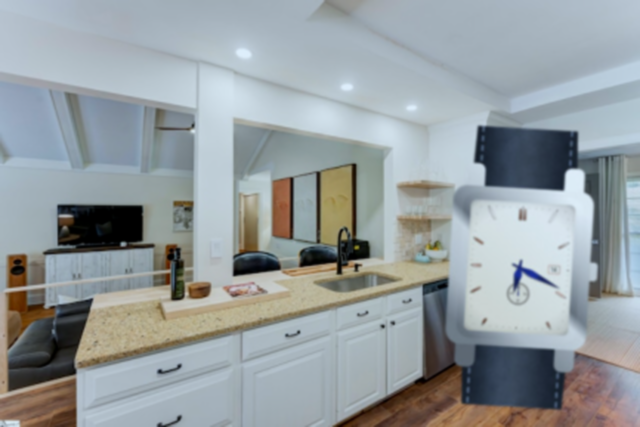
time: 6:19
